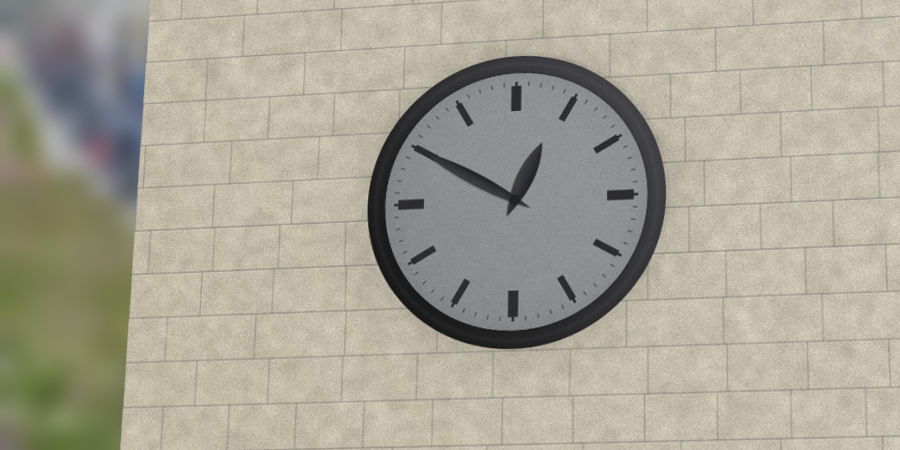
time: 12:50
